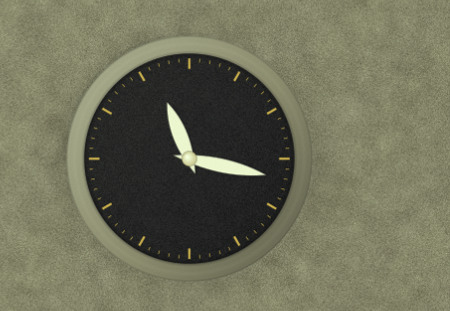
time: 11:17
